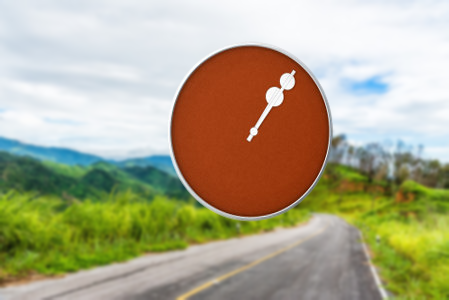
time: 1:06
